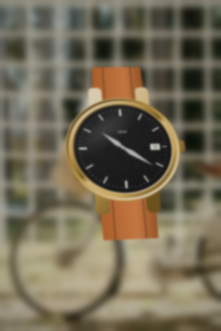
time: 10:21
